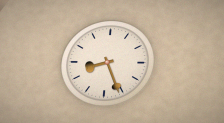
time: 8:26
